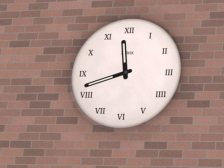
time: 11:42
